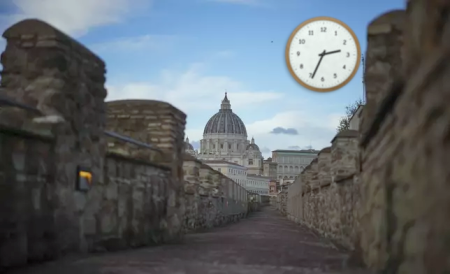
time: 2:34
